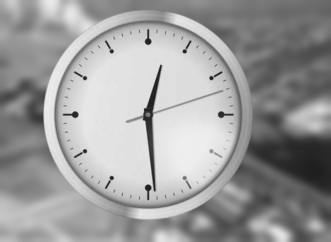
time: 12:29:12
